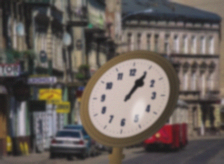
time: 1:05
